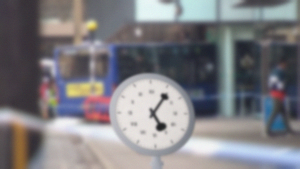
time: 5:06
